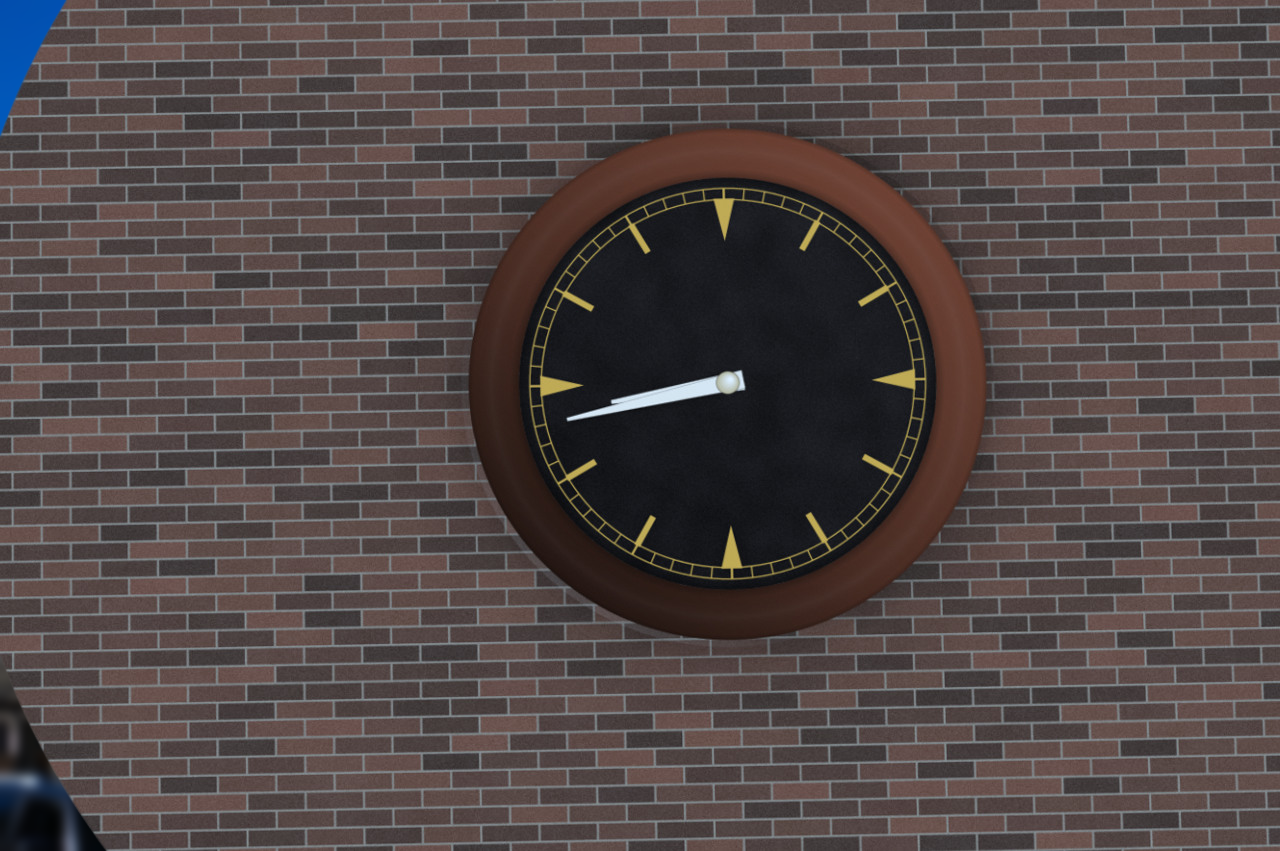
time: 8:43
